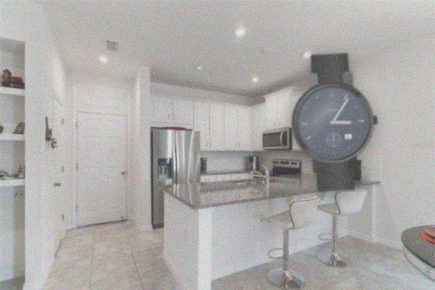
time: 3:06
